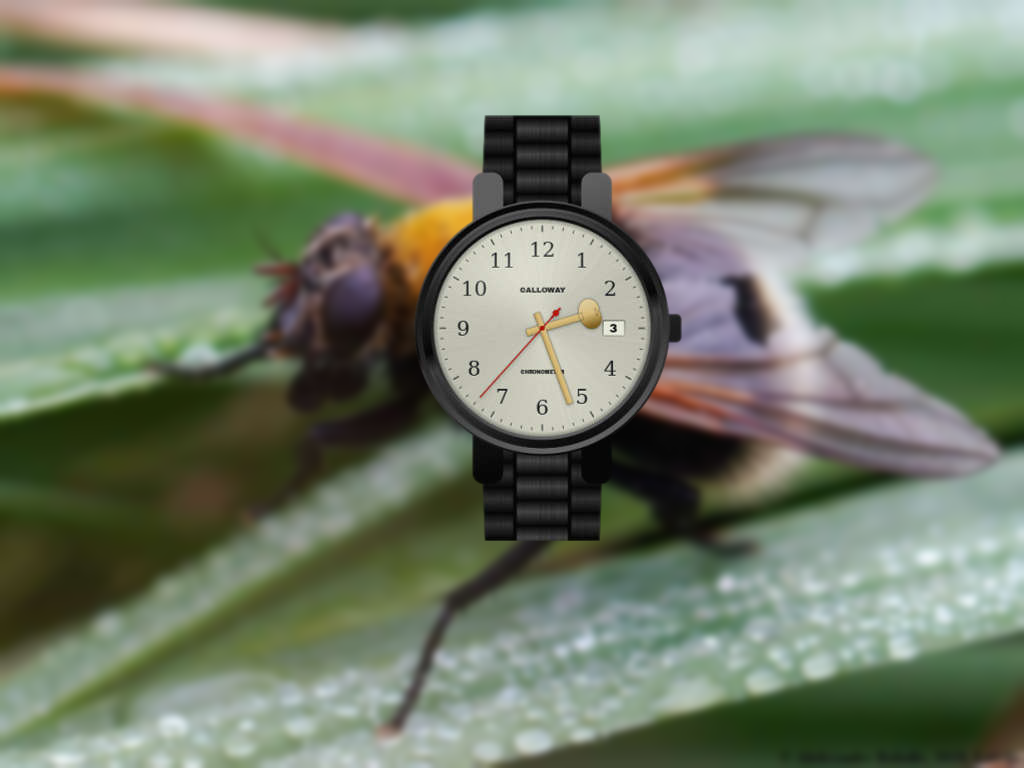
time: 2:26:37
